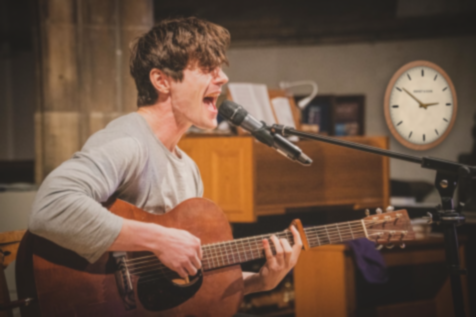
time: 2:51
